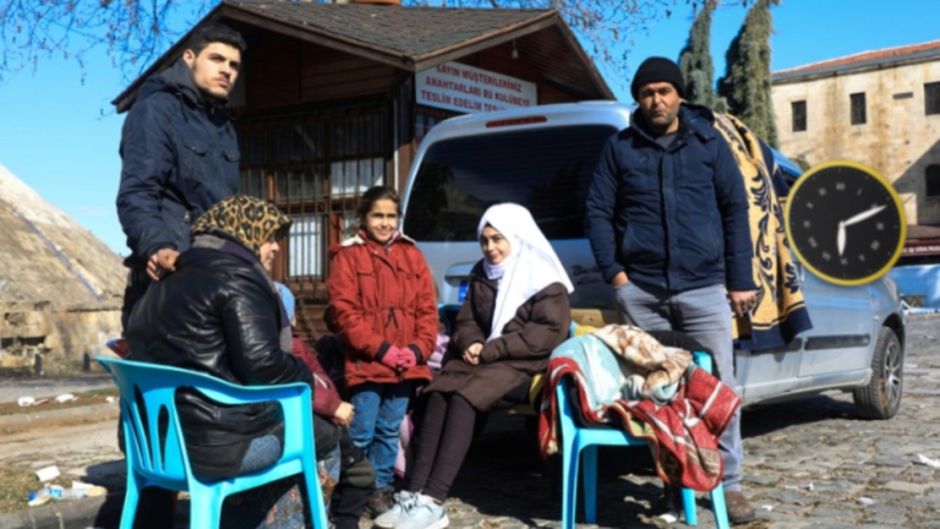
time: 6:11
